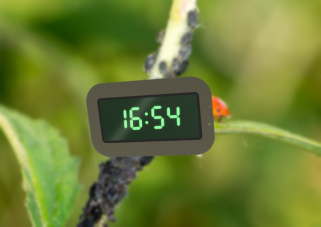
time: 16:54
